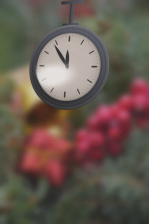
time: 11:54
